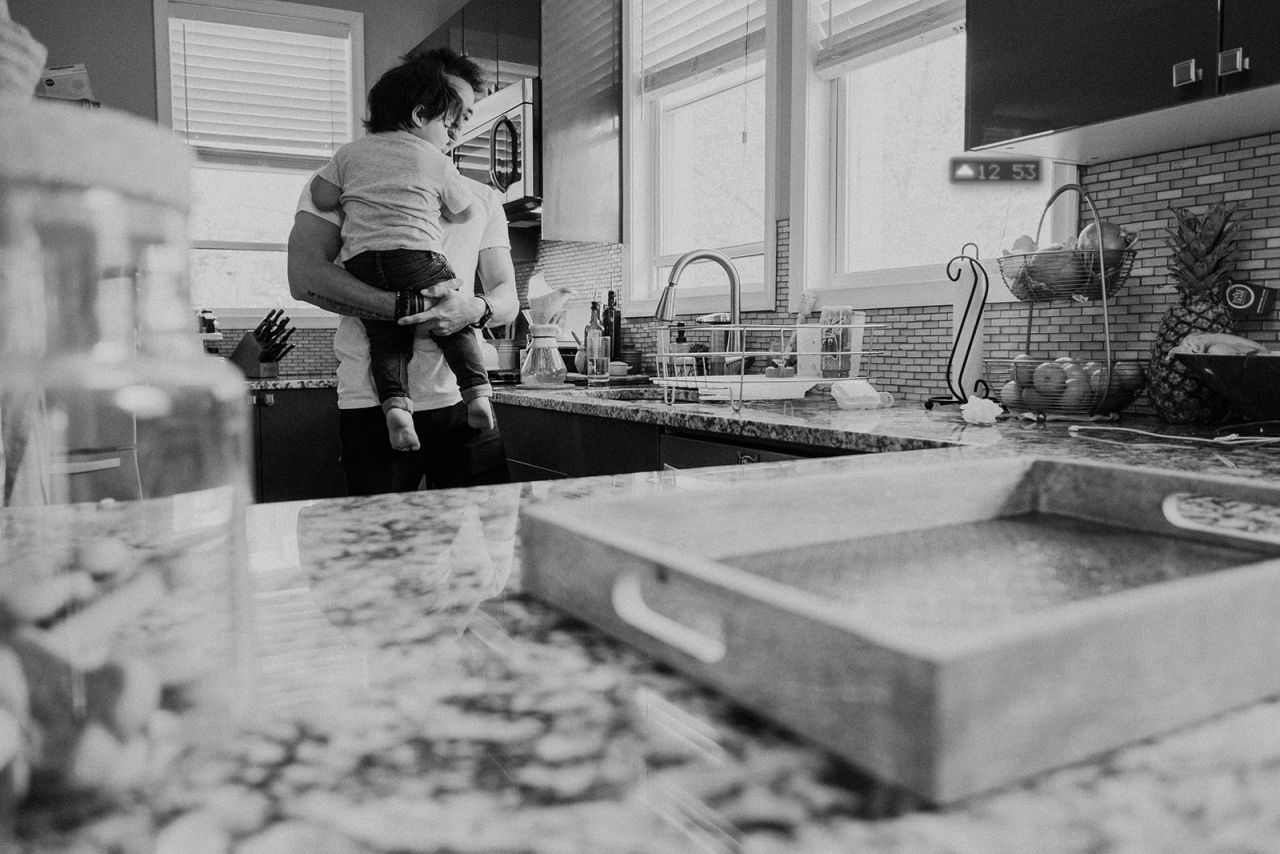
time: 12:53
